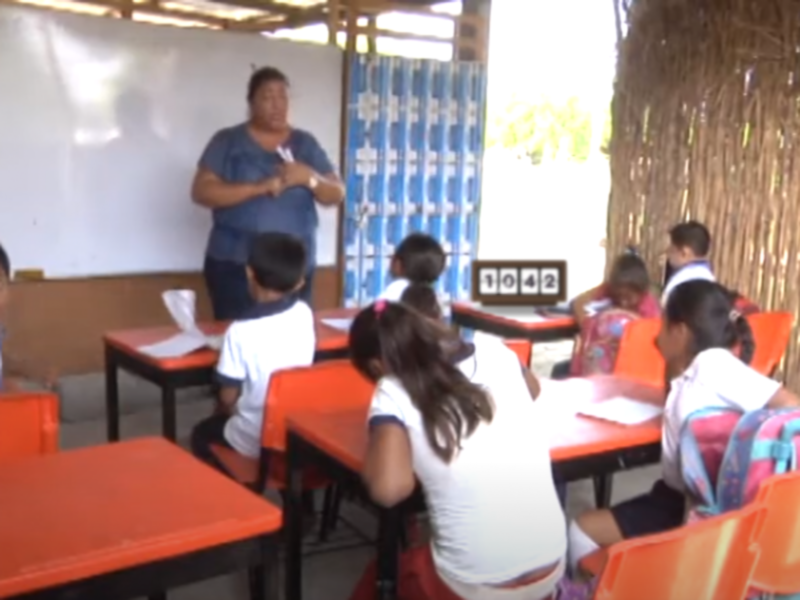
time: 10:42
